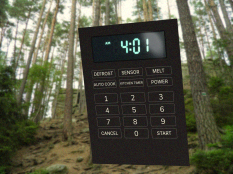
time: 4:01
